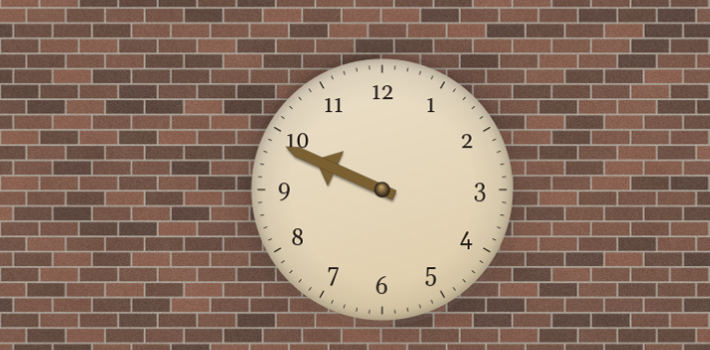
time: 9:49
